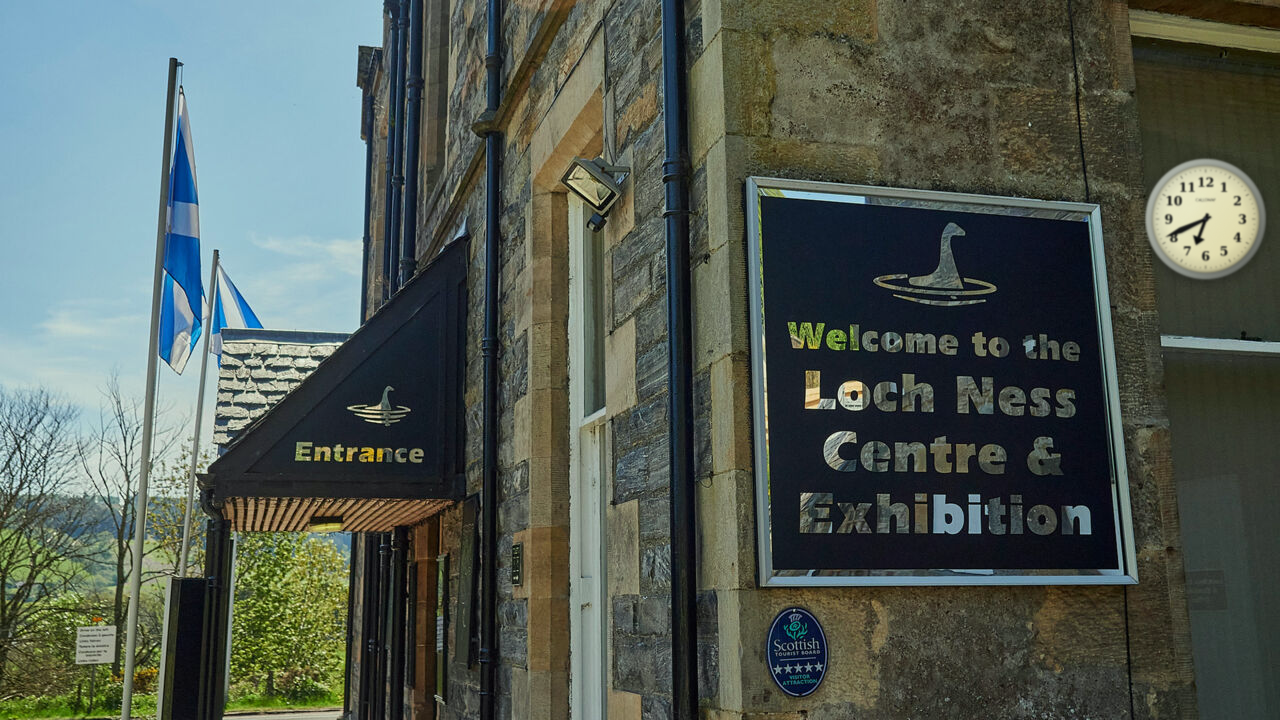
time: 6:41
